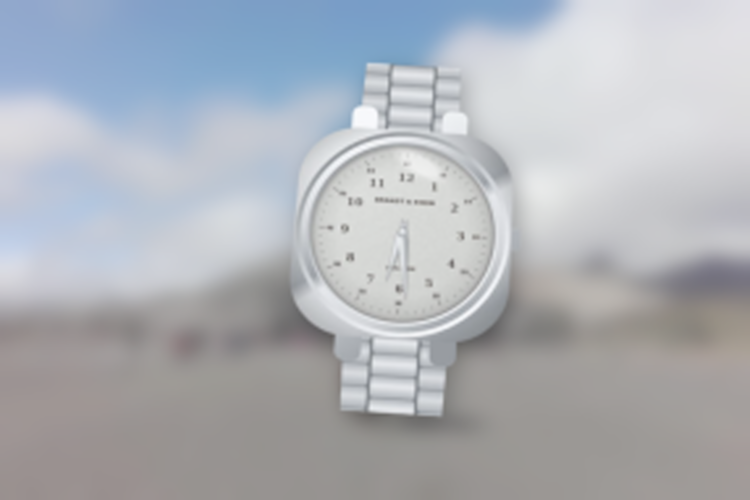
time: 6:29
